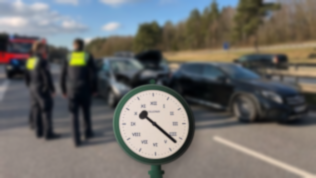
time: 10:22
